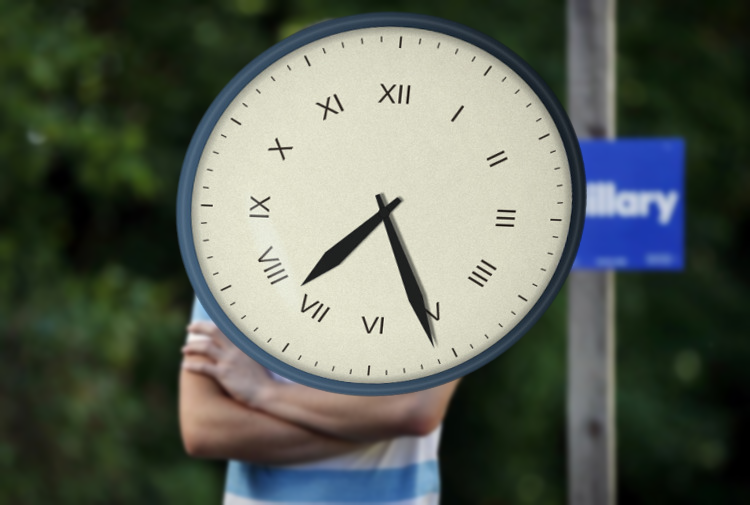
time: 7:26
